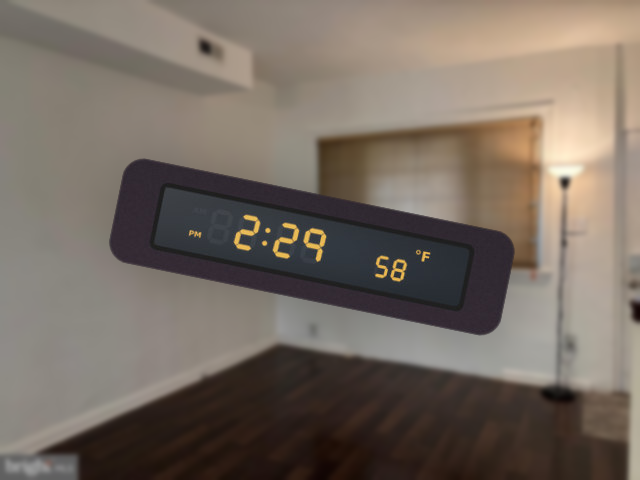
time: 2:29
